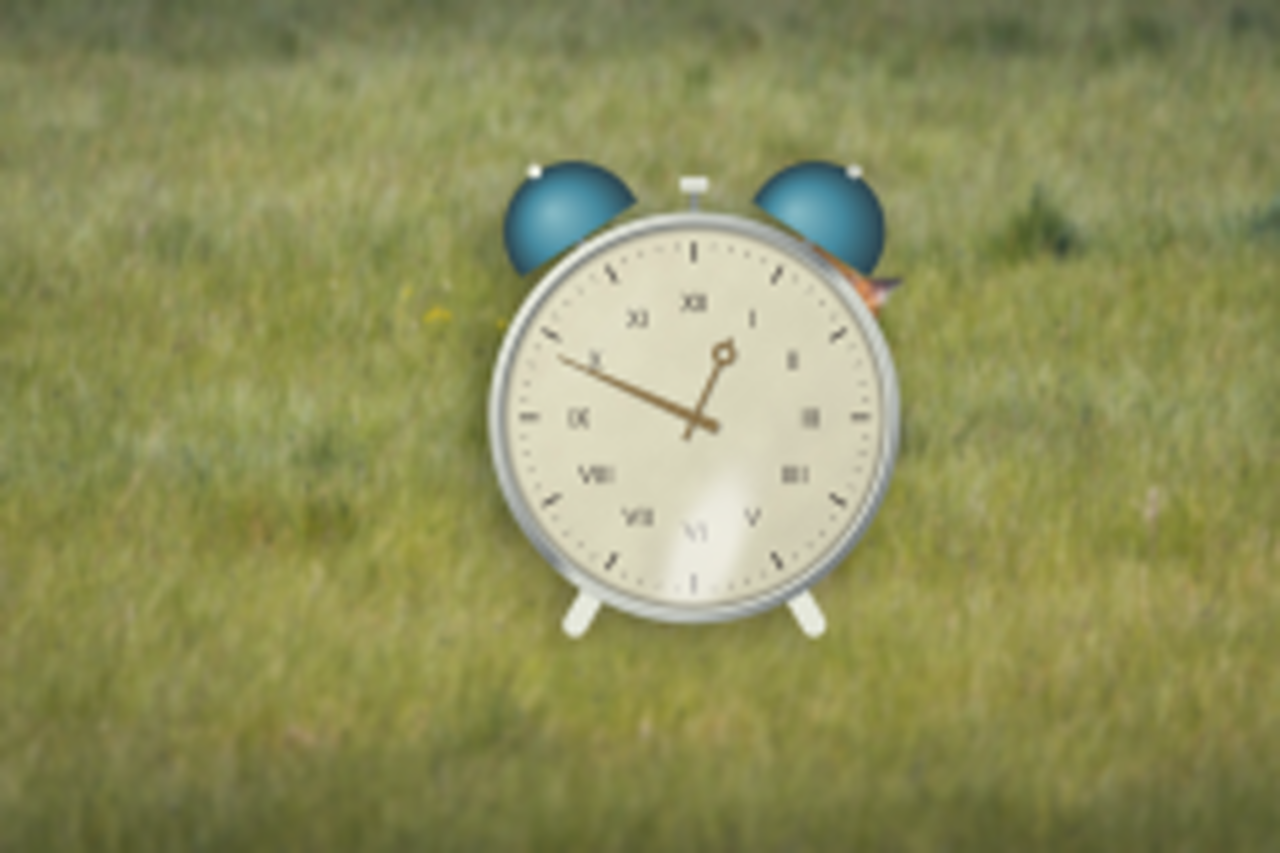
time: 12:49
